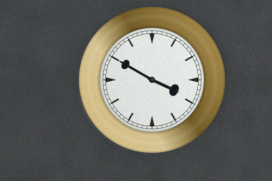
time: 3:50
